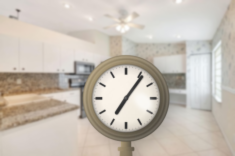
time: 7:06
